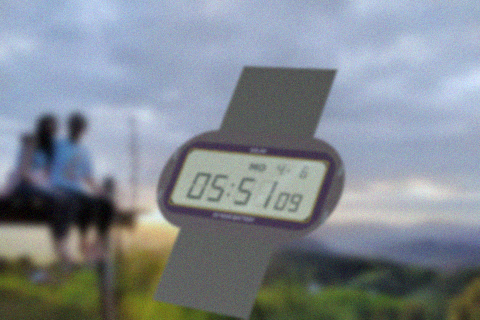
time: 5:51:09
